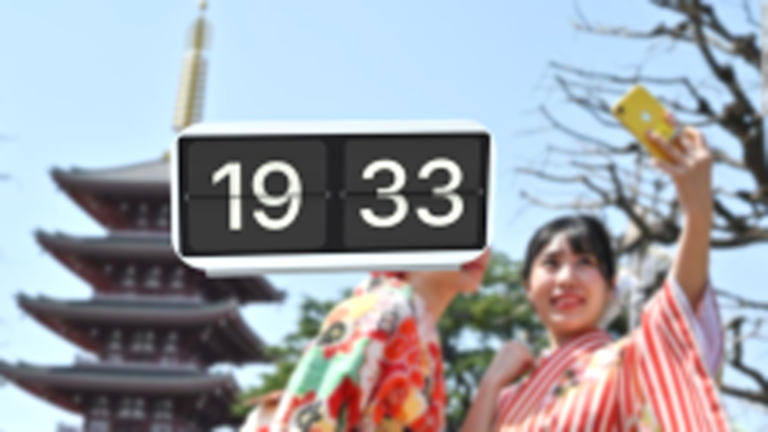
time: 19:33
